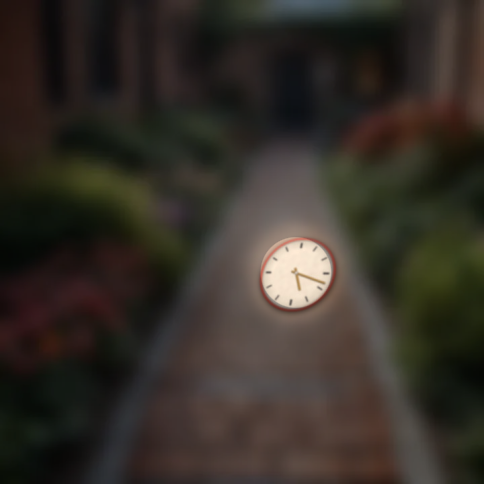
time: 5:18
